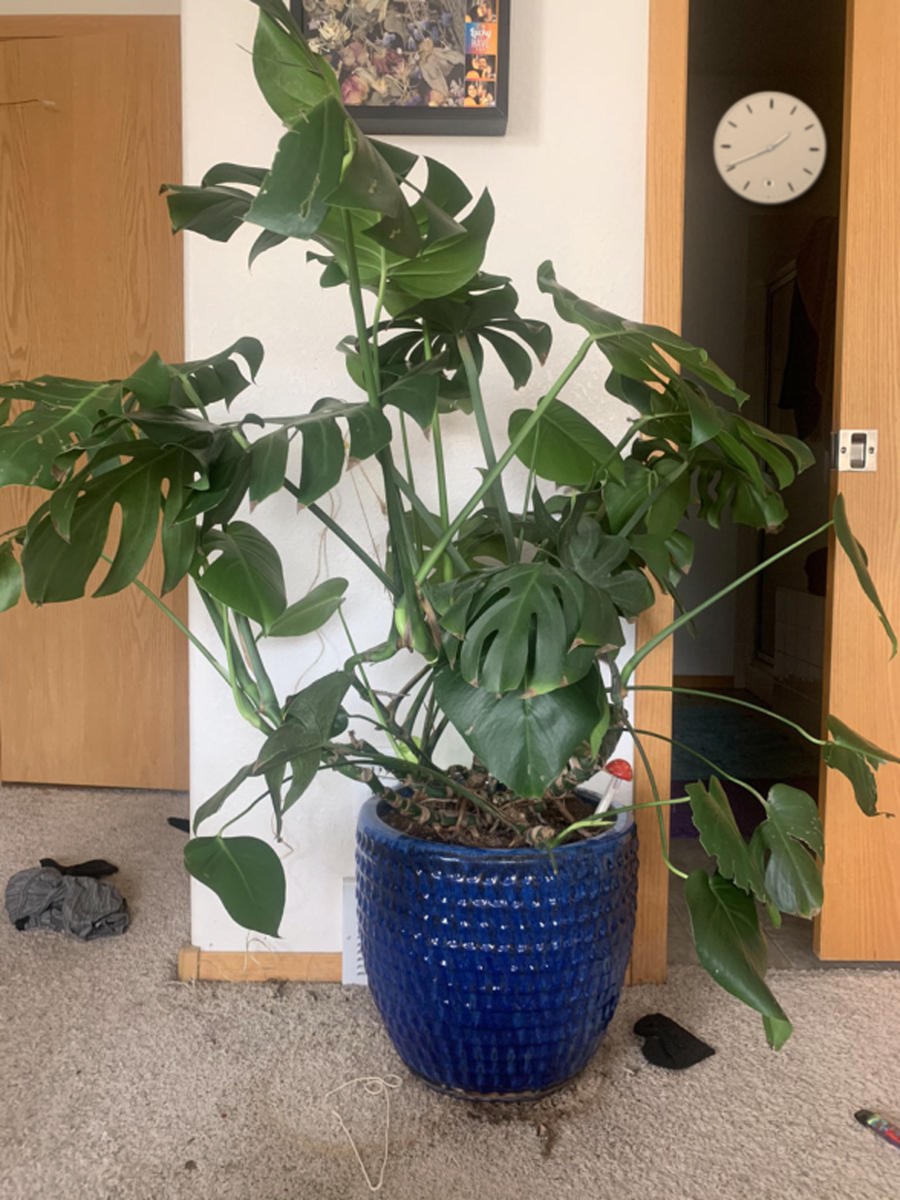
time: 1:41
